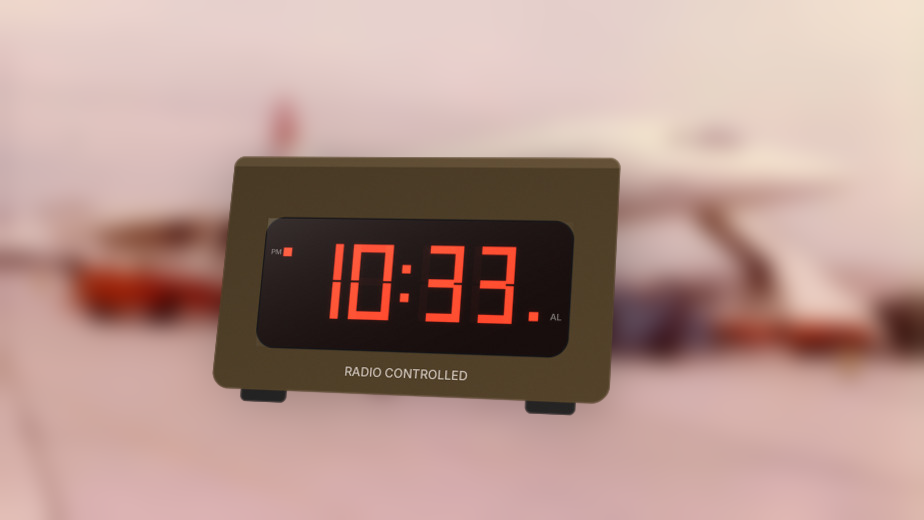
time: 10:33
